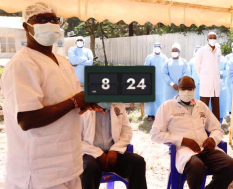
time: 8:24
